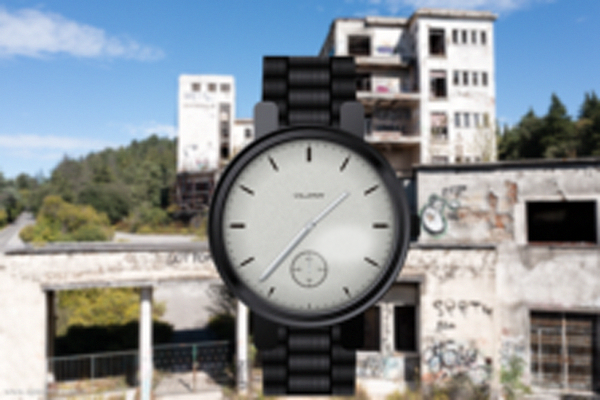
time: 1:37
